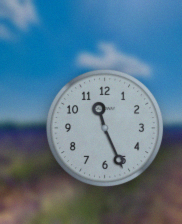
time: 11:26
